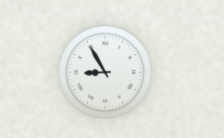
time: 8:55
